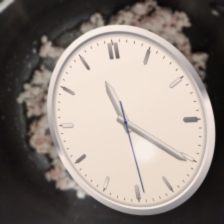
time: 11:20:29
